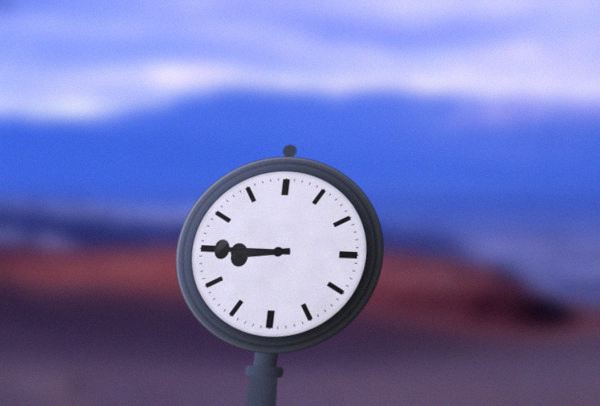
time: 8:45
